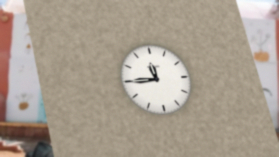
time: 11:45
